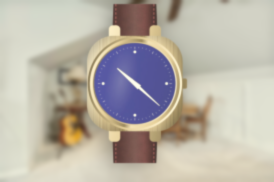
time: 10:22
